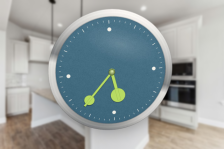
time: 5:37
